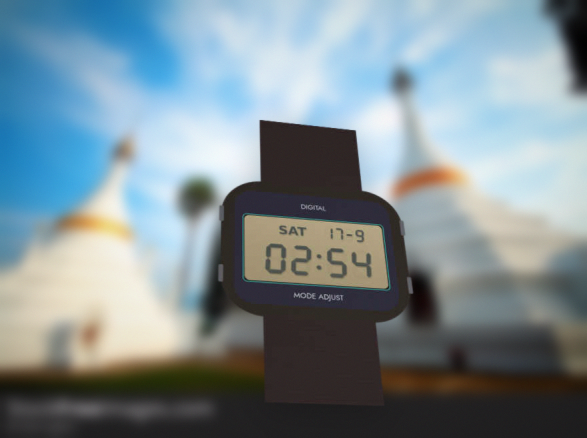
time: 2:54
